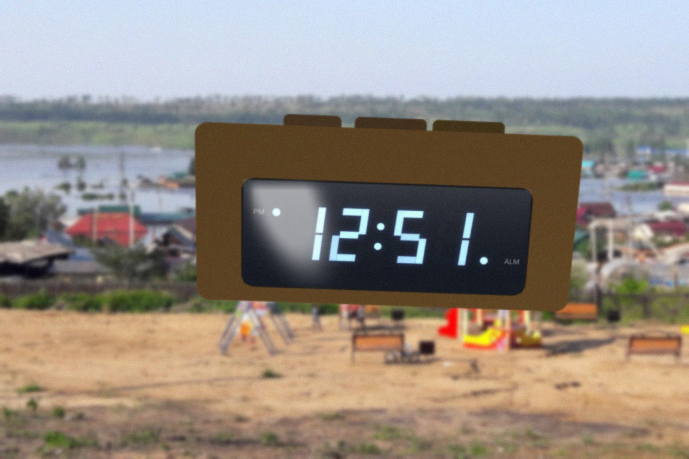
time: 12:51
